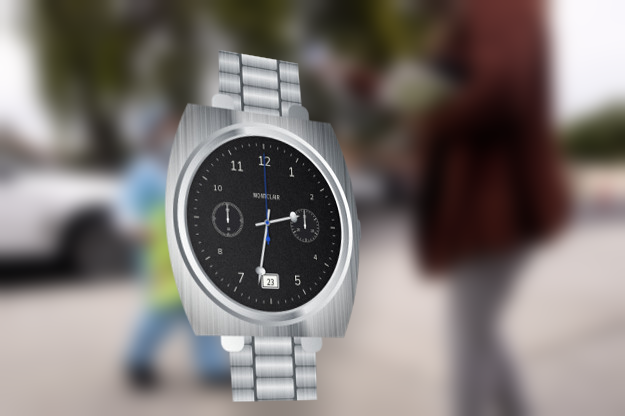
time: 2:32
